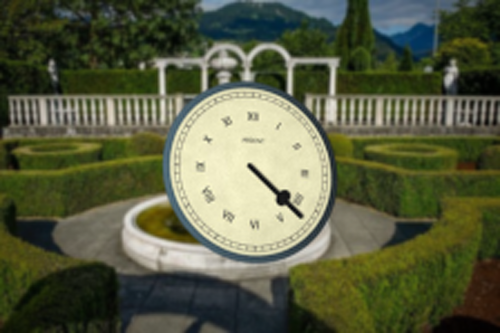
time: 4:22
